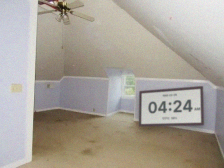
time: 4:24
